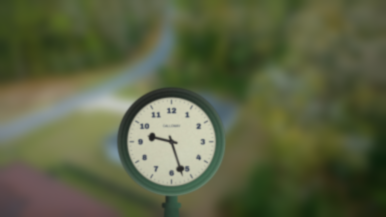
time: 9:27
